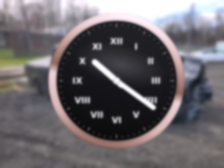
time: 10:21
